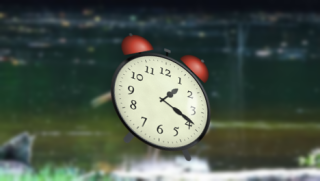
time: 1:19
